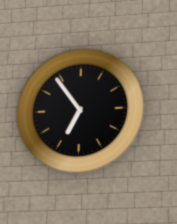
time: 6:54
